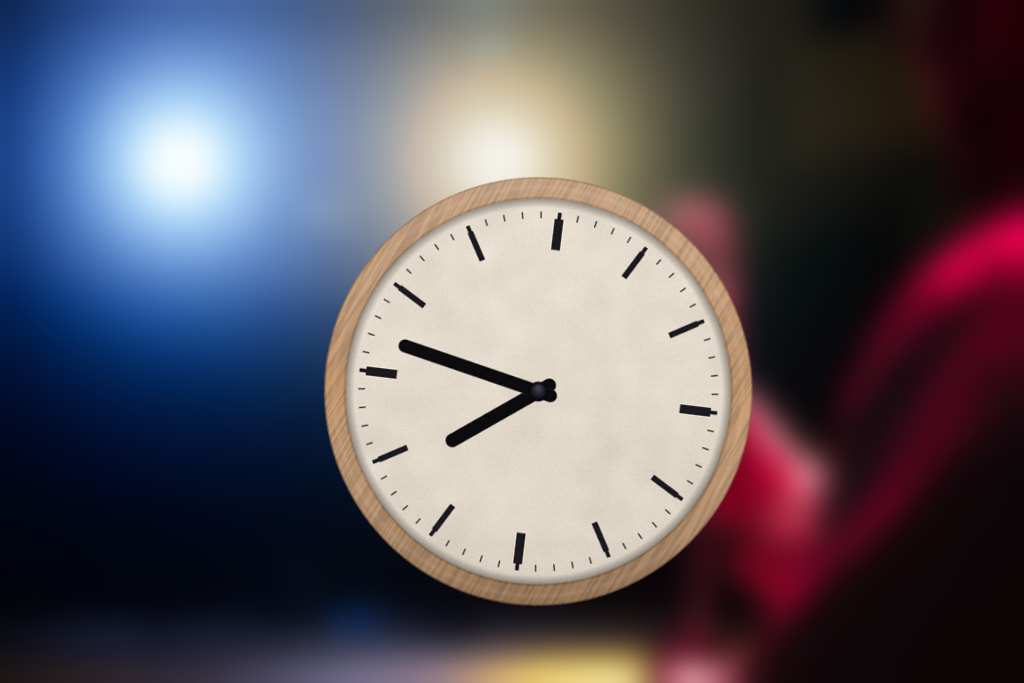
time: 7:47
